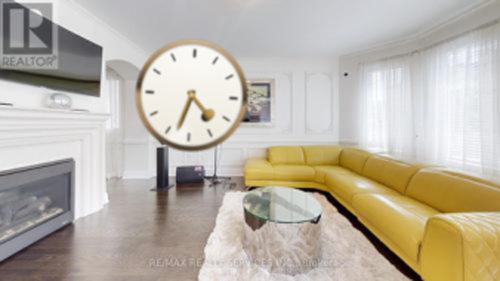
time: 4:33
